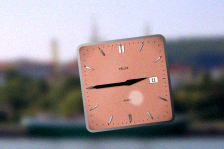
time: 2:45
